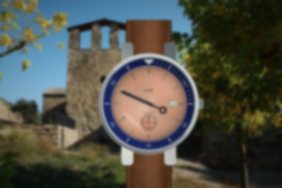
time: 3:49
